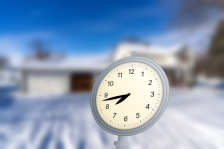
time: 7:43
